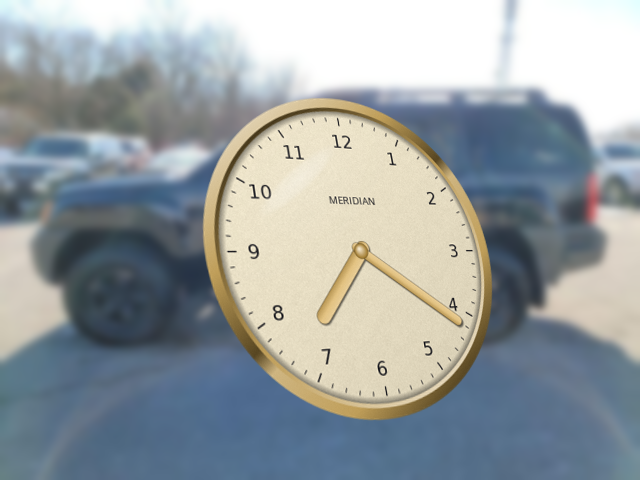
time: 7:21
